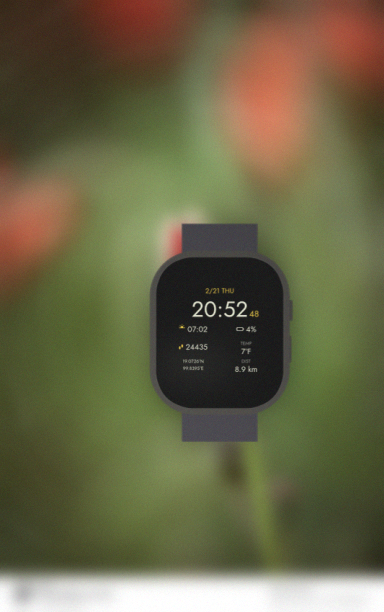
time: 20:52:48
